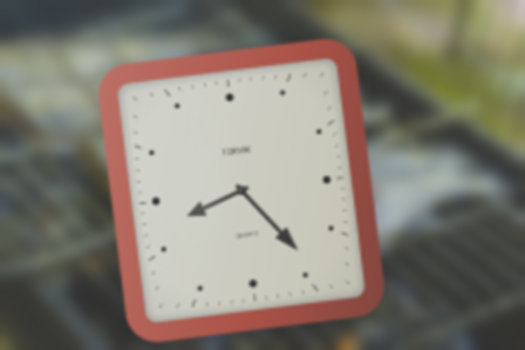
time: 8:24
